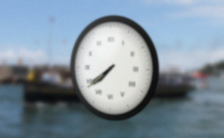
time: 7:39
